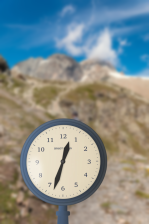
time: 12:33
